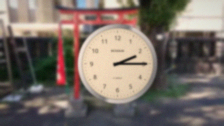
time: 2:15
